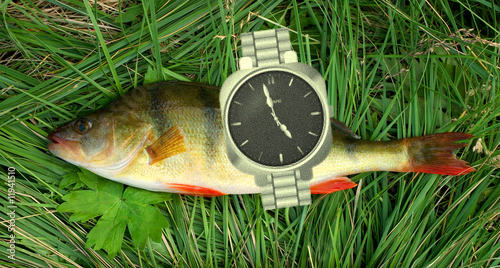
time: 4:58
